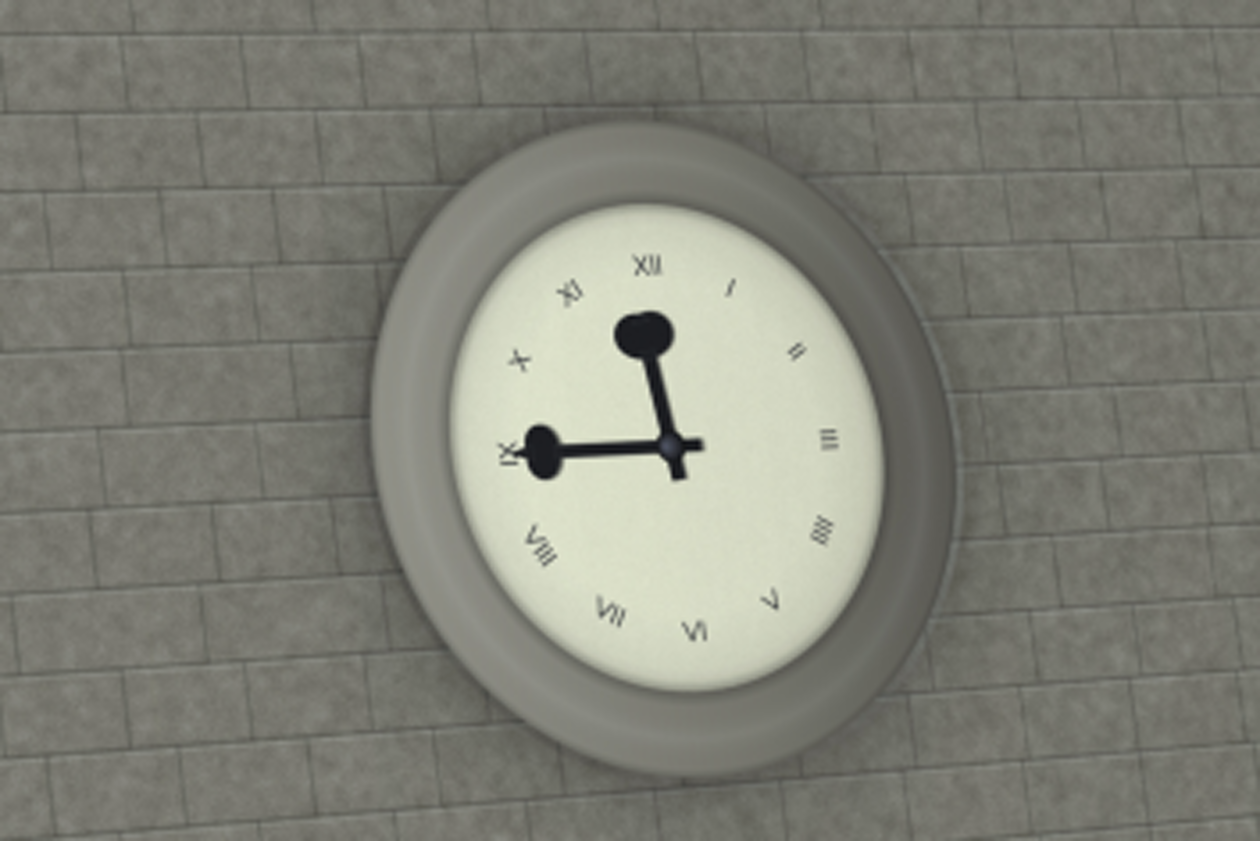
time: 11:45
